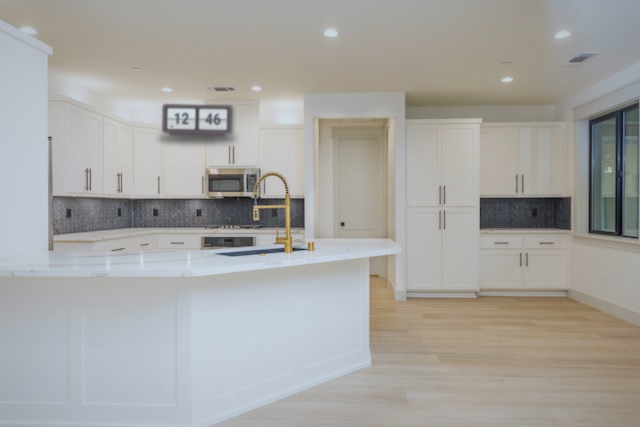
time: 12:46
